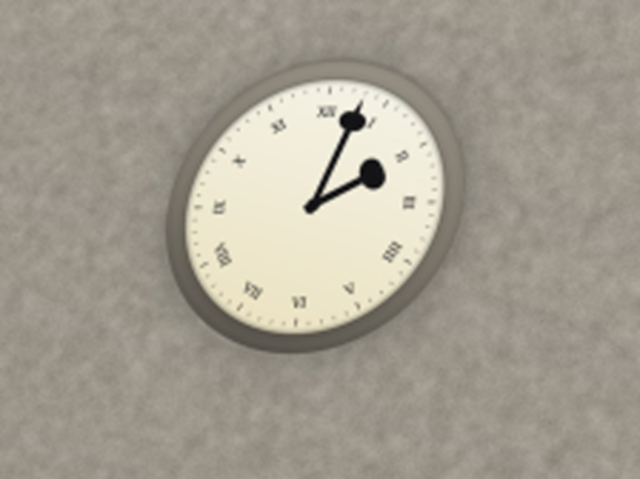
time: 2:03
